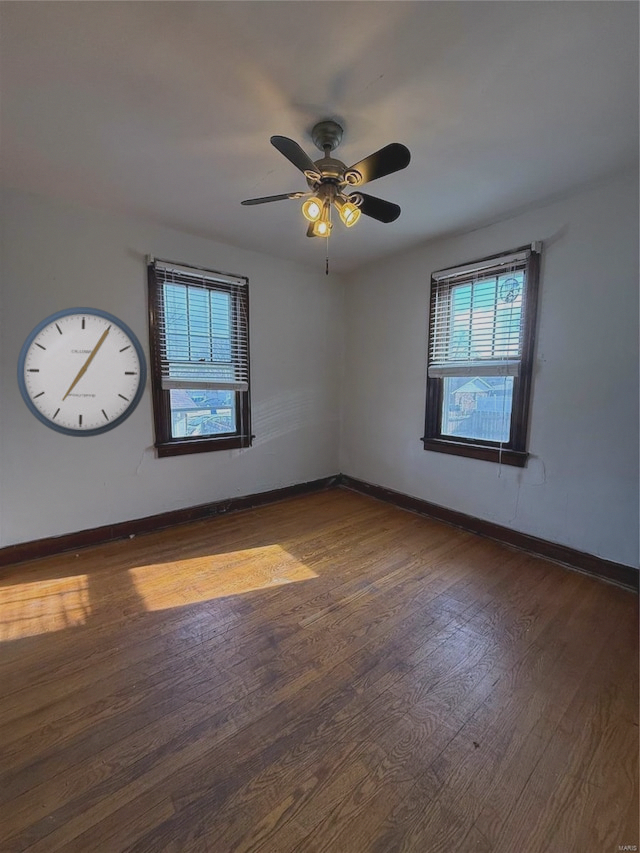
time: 7:05
